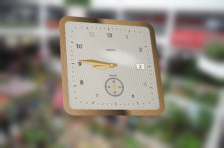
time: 8:46
